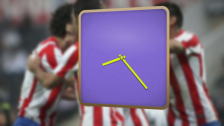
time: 8:23
